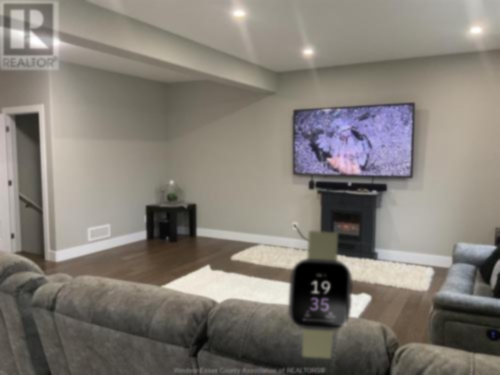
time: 19:35
